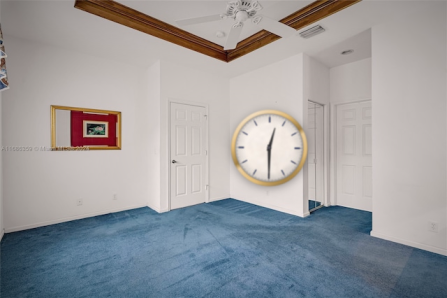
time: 12:30
